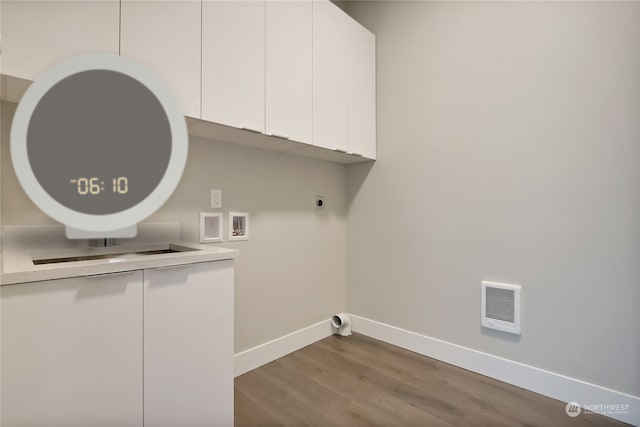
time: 6:10
